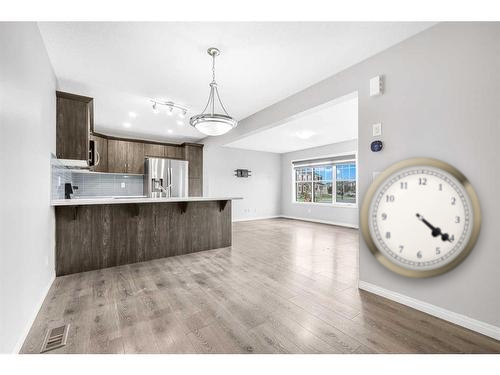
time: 4:21
